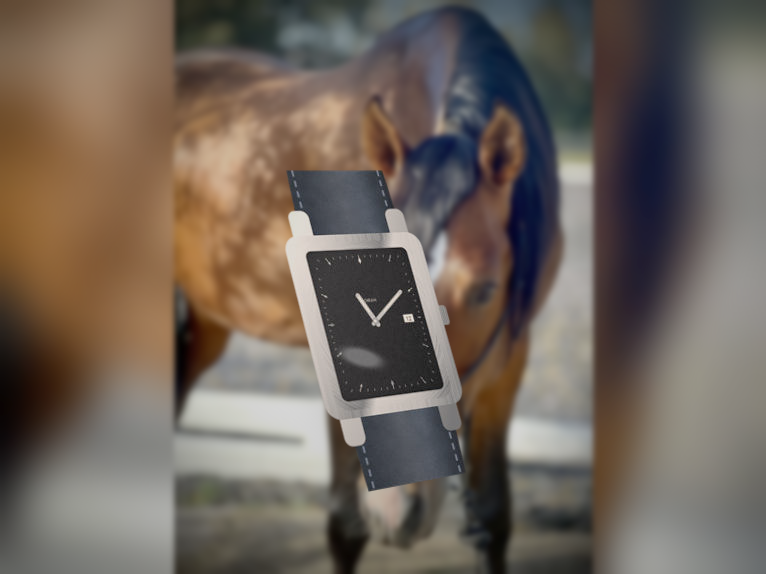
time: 11:09
